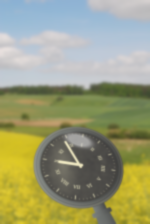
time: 9:59
